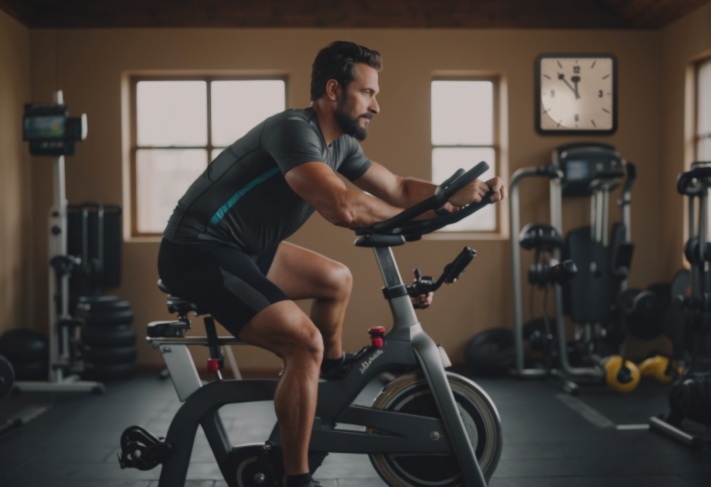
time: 11:53
